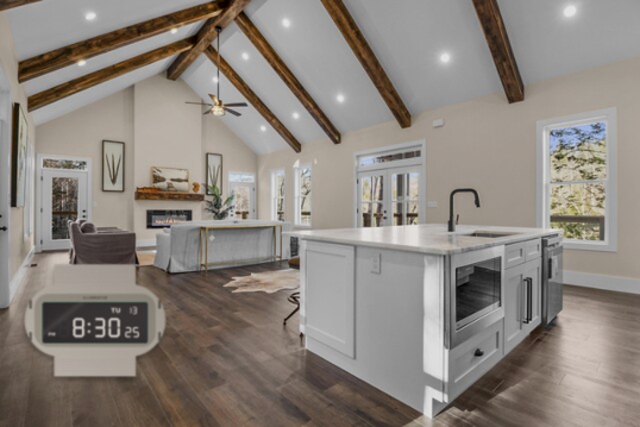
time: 8:30
